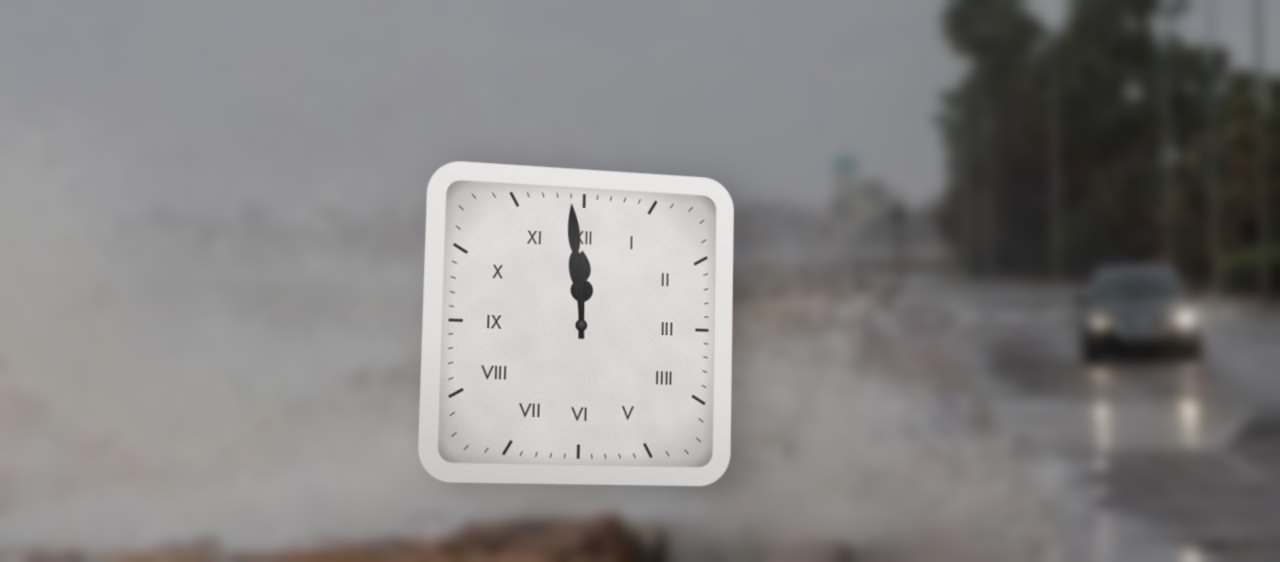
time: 11:59
